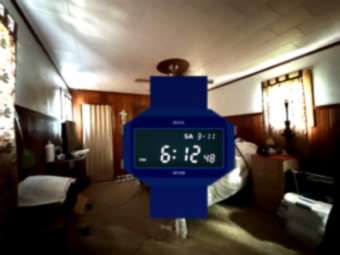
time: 6:12
